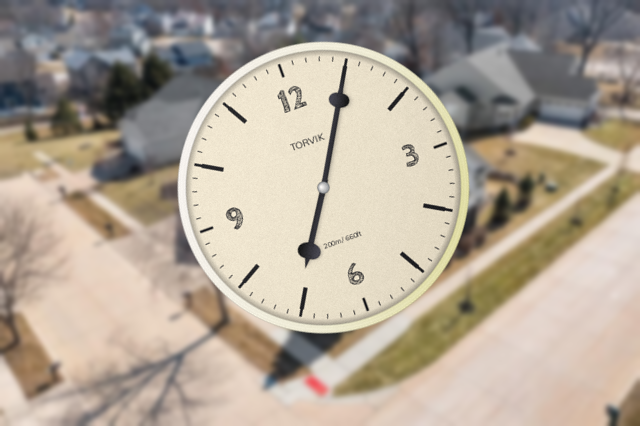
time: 7:05
